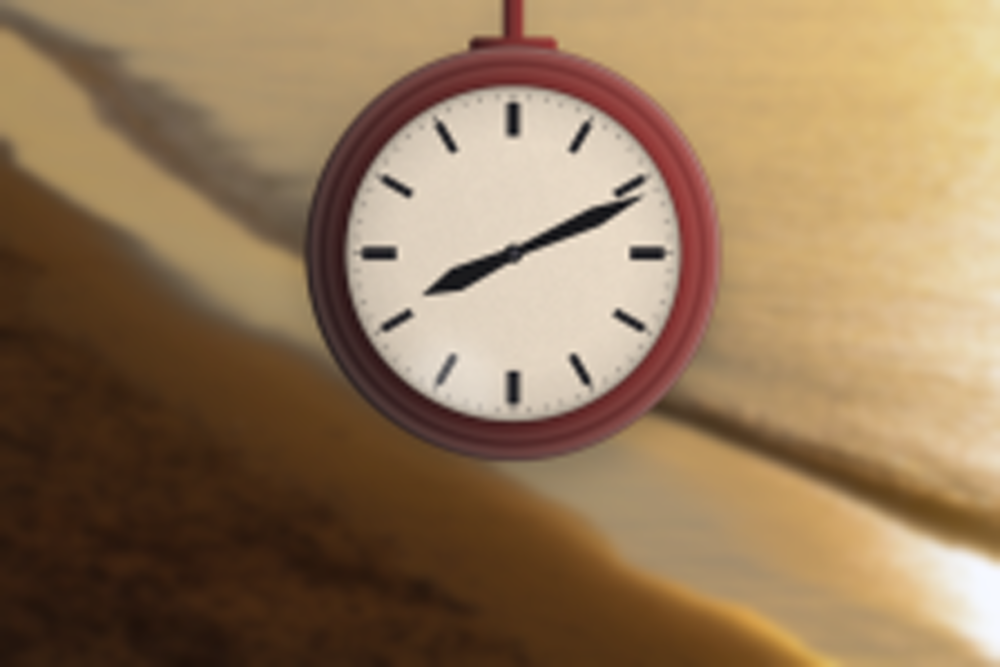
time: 8:11
